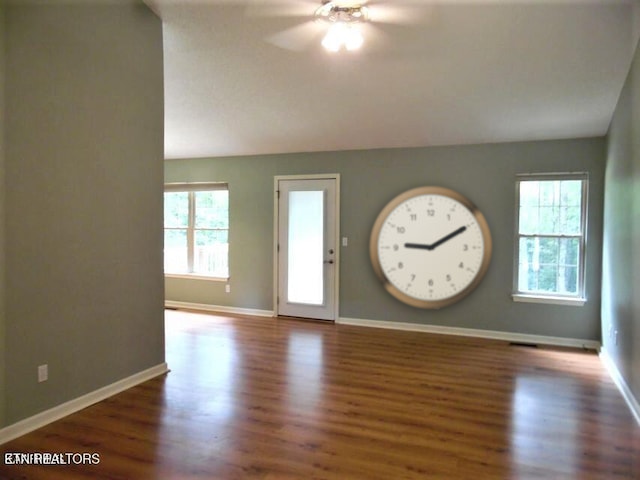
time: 9:10
